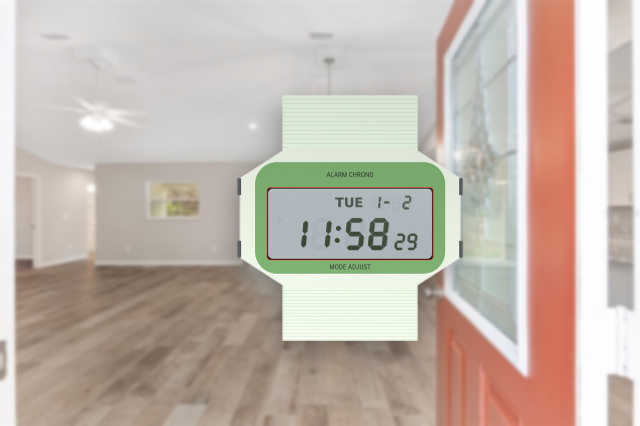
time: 11:58:29
